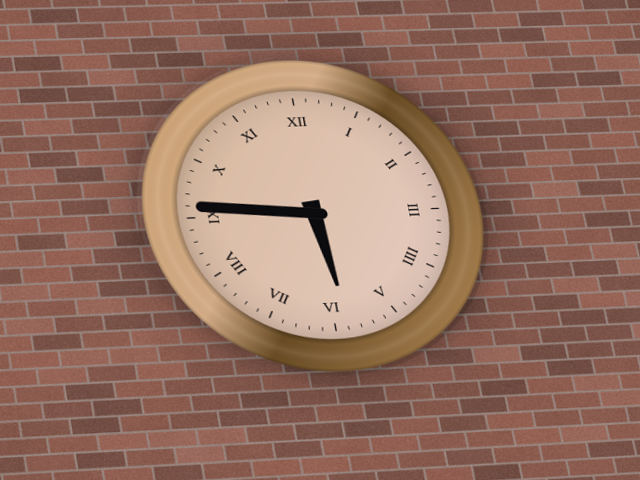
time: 5:46
